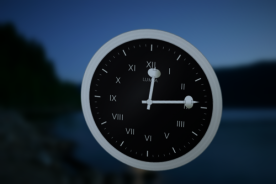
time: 12:14
